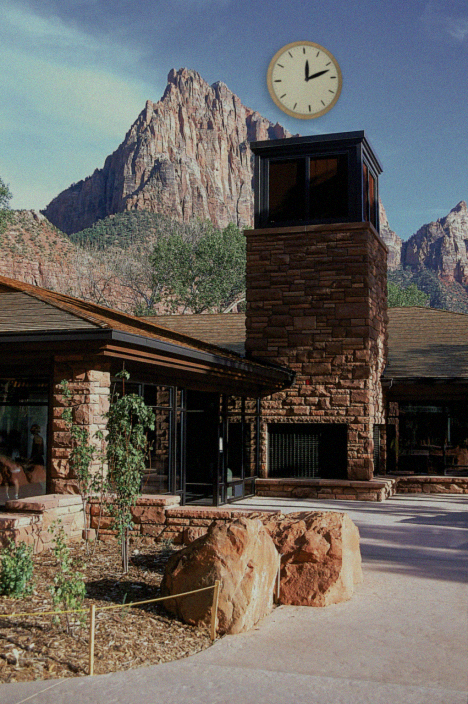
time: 12:12
